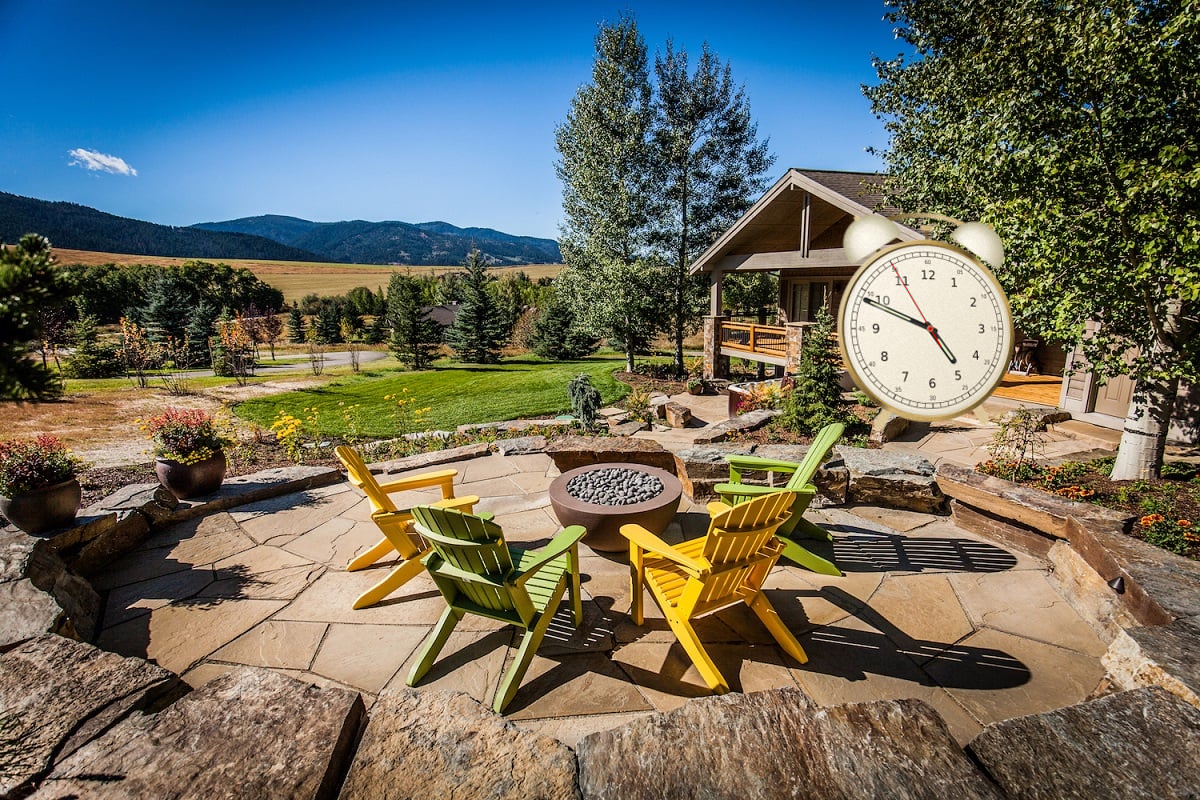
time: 4:48:55
